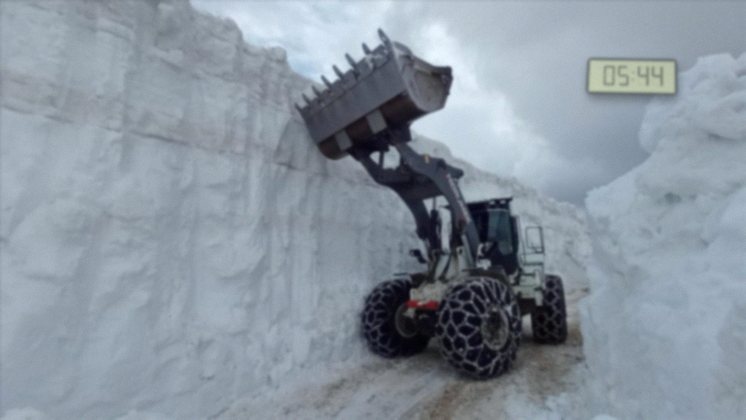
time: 5:44
